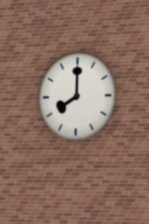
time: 8:00
